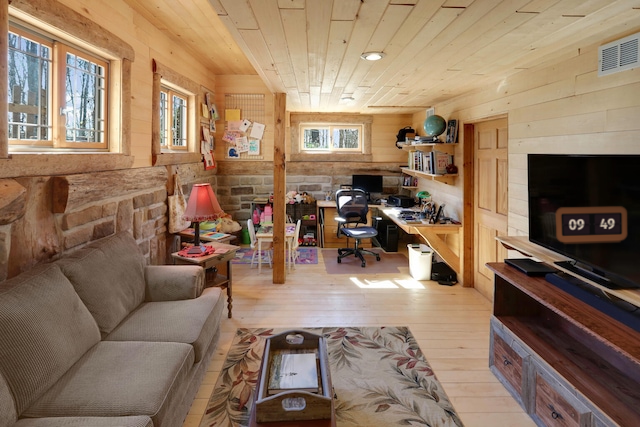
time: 9:49
